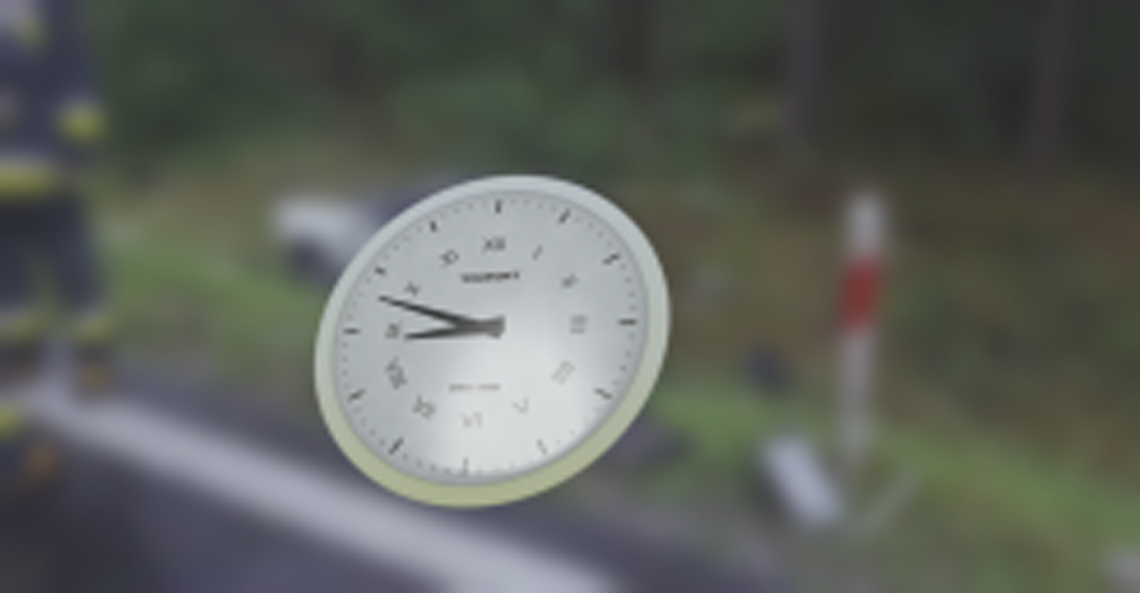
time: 8:48
